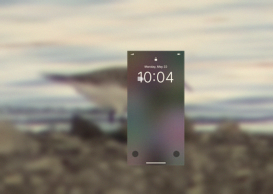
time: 10:04
